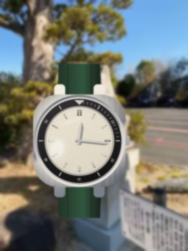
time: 12:16
